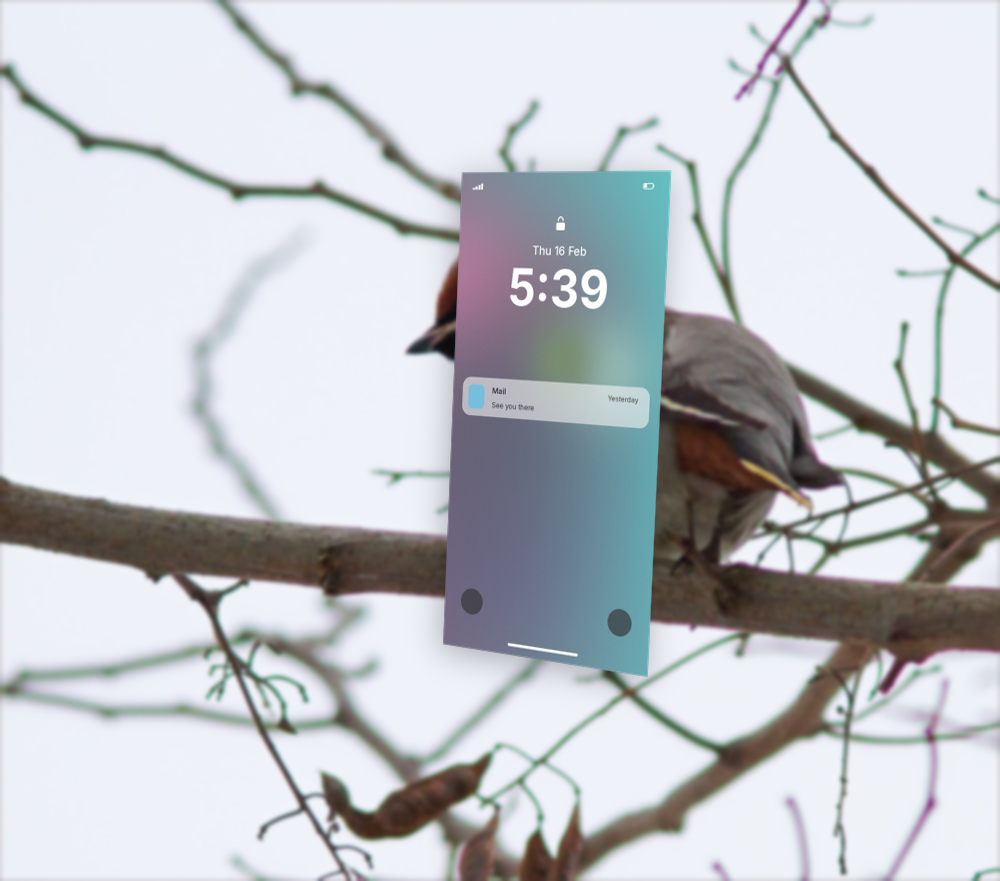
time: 5:39
